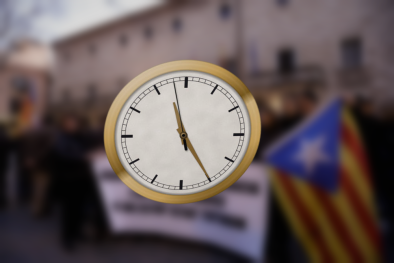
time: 11:24:58
